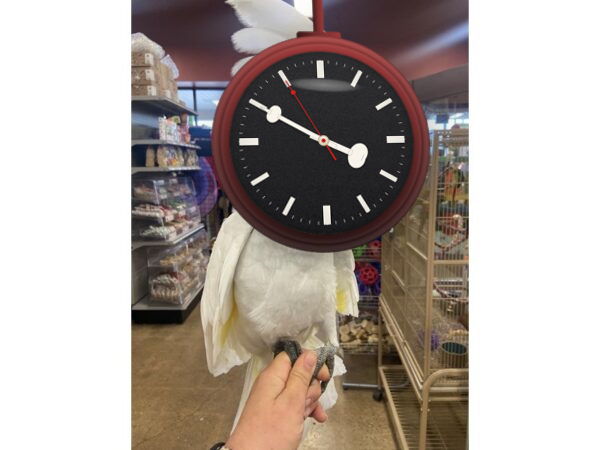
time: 3:49:55
